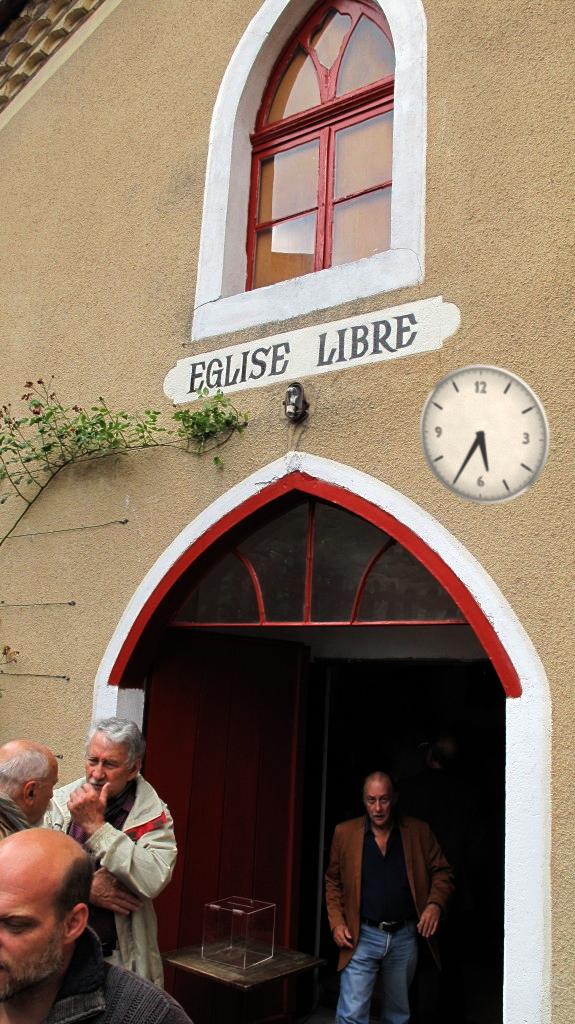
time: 5:35
